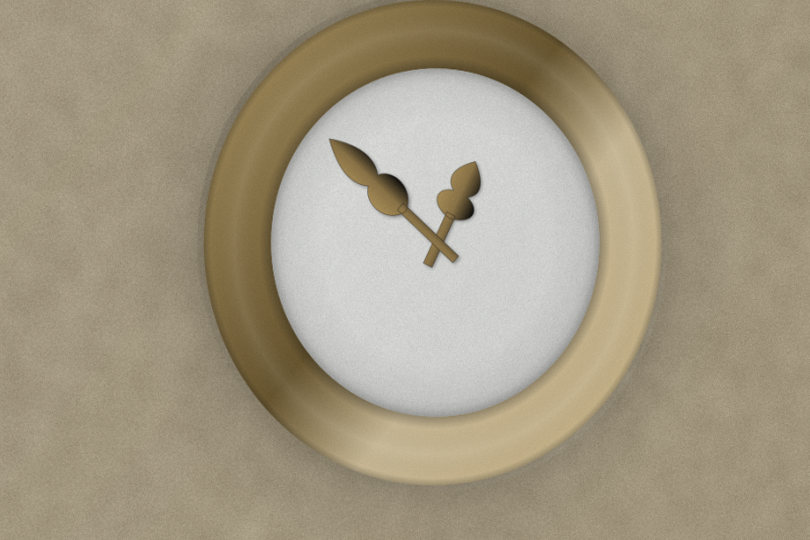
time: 12:52
